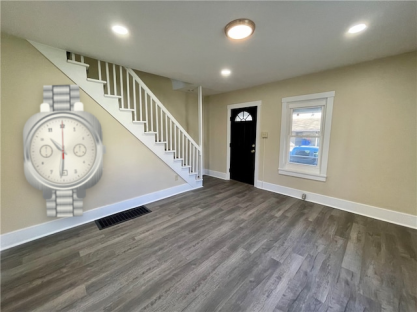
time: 10:31
